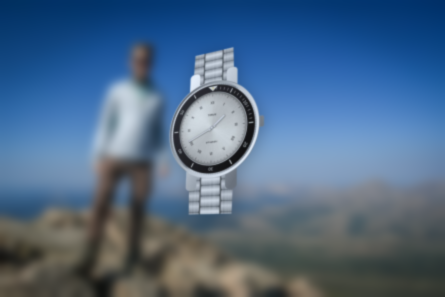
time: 1:41
